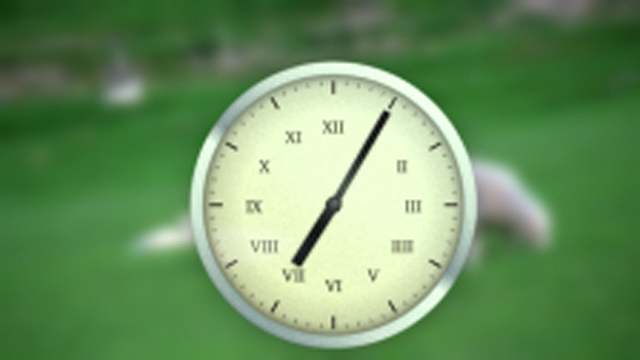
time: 7:05
